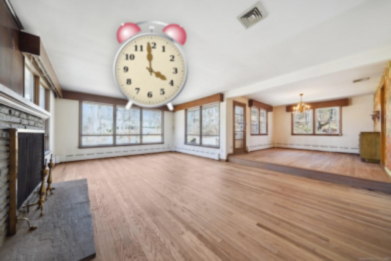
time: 3:59
